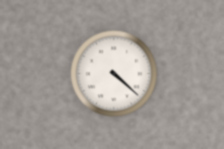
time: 4:22
